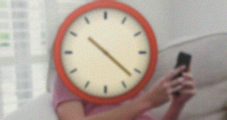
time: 10:22
